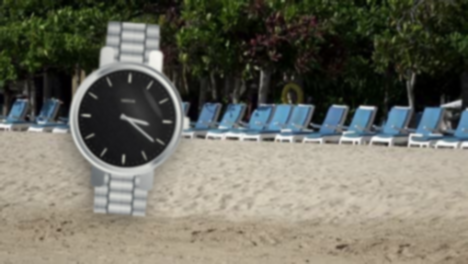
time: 3:21
